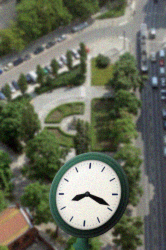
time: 8:19
